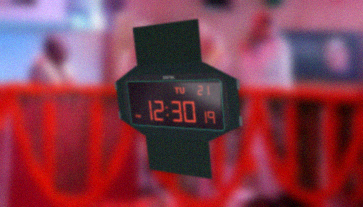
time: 12:30:19
